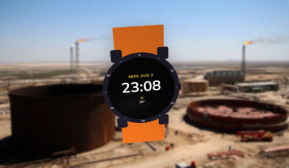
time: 23:08
